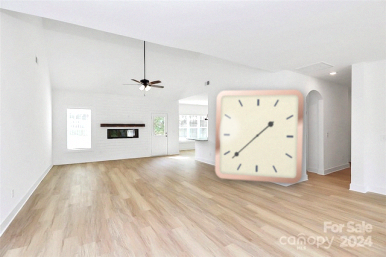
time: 1:38
